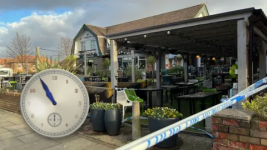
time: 10:55
